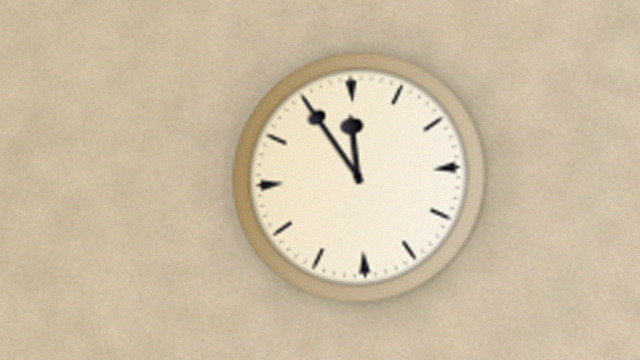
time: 11:55
